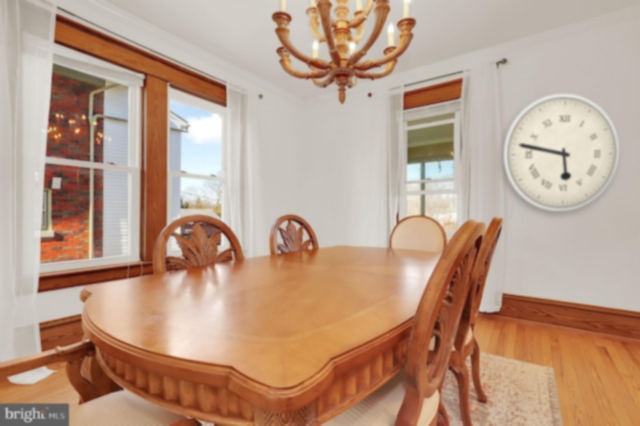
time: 5:47
